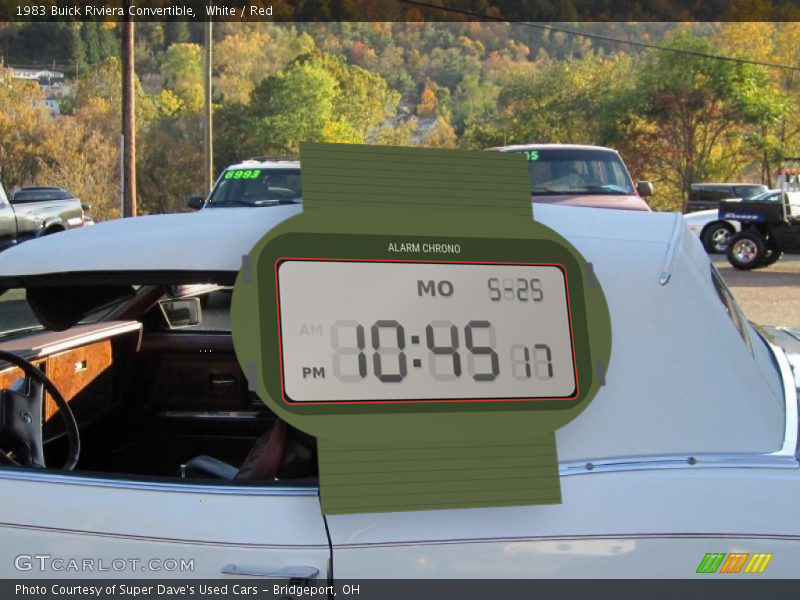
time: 10:45:17
